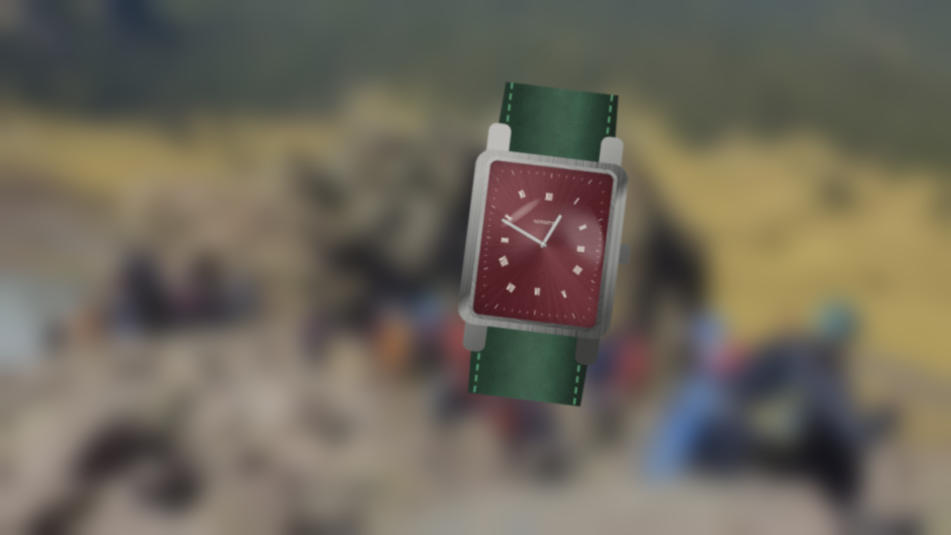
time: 12:49
